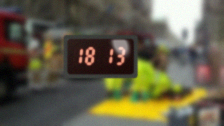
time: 18:13
